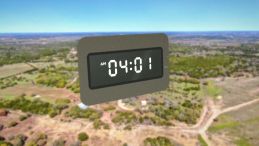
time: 4:01
